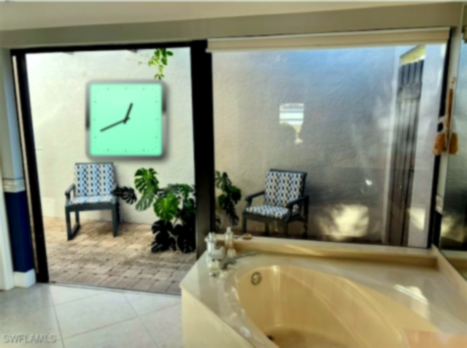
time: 12:41
